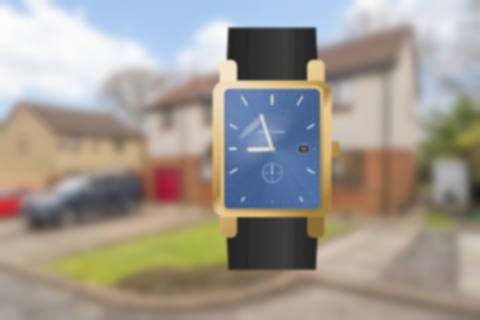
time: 8:57
